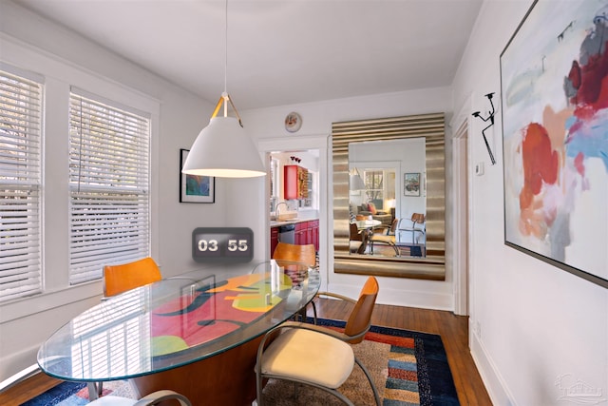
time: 3:55
